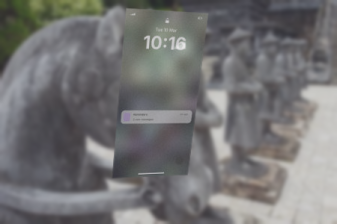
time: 10:16
